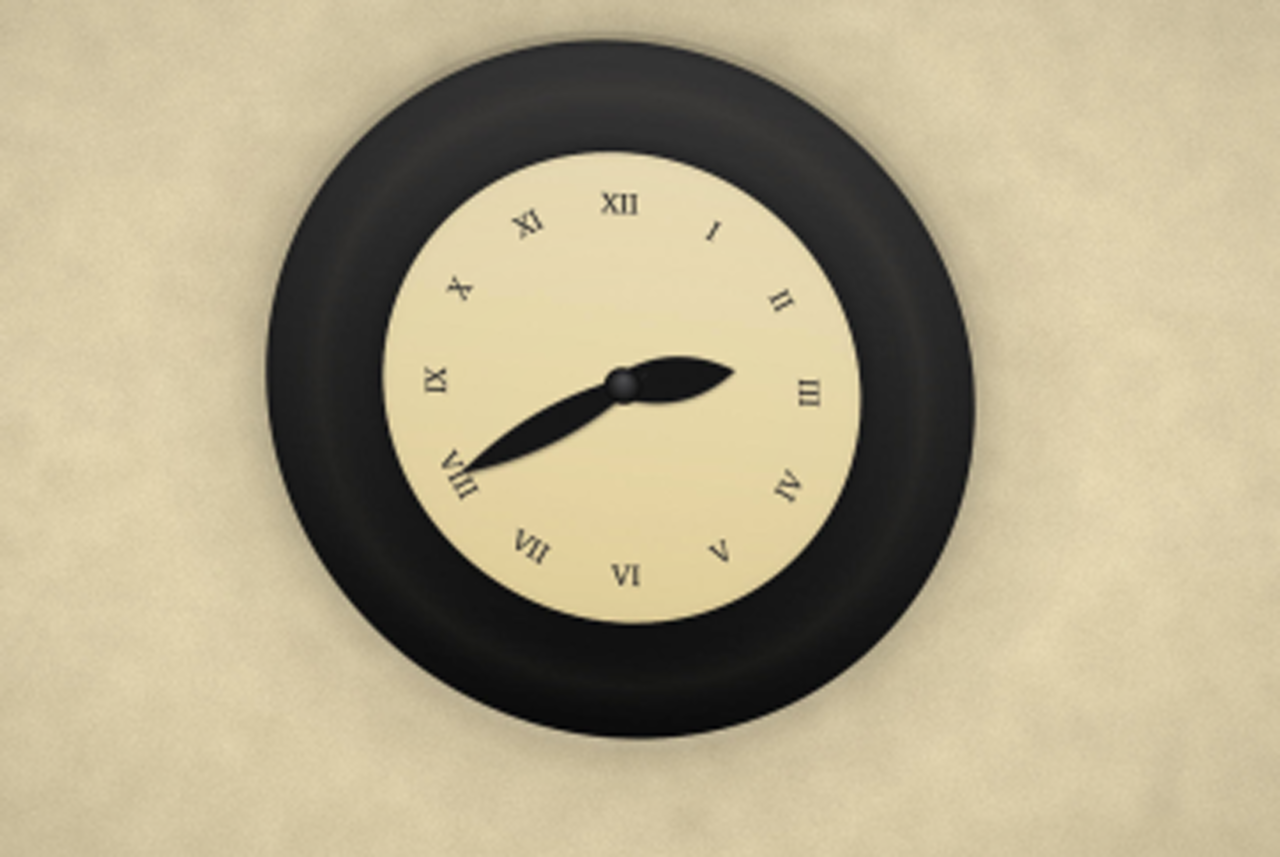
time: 2:40
